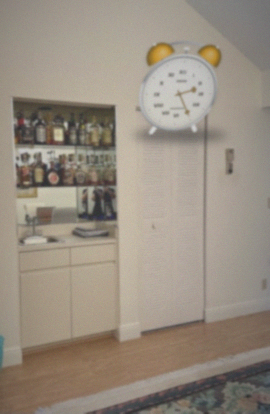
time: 2:25
